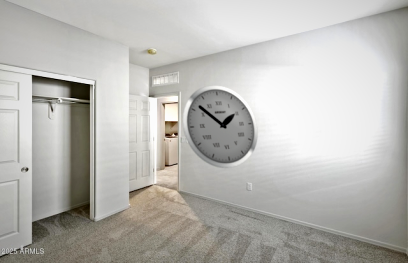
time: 1:52
